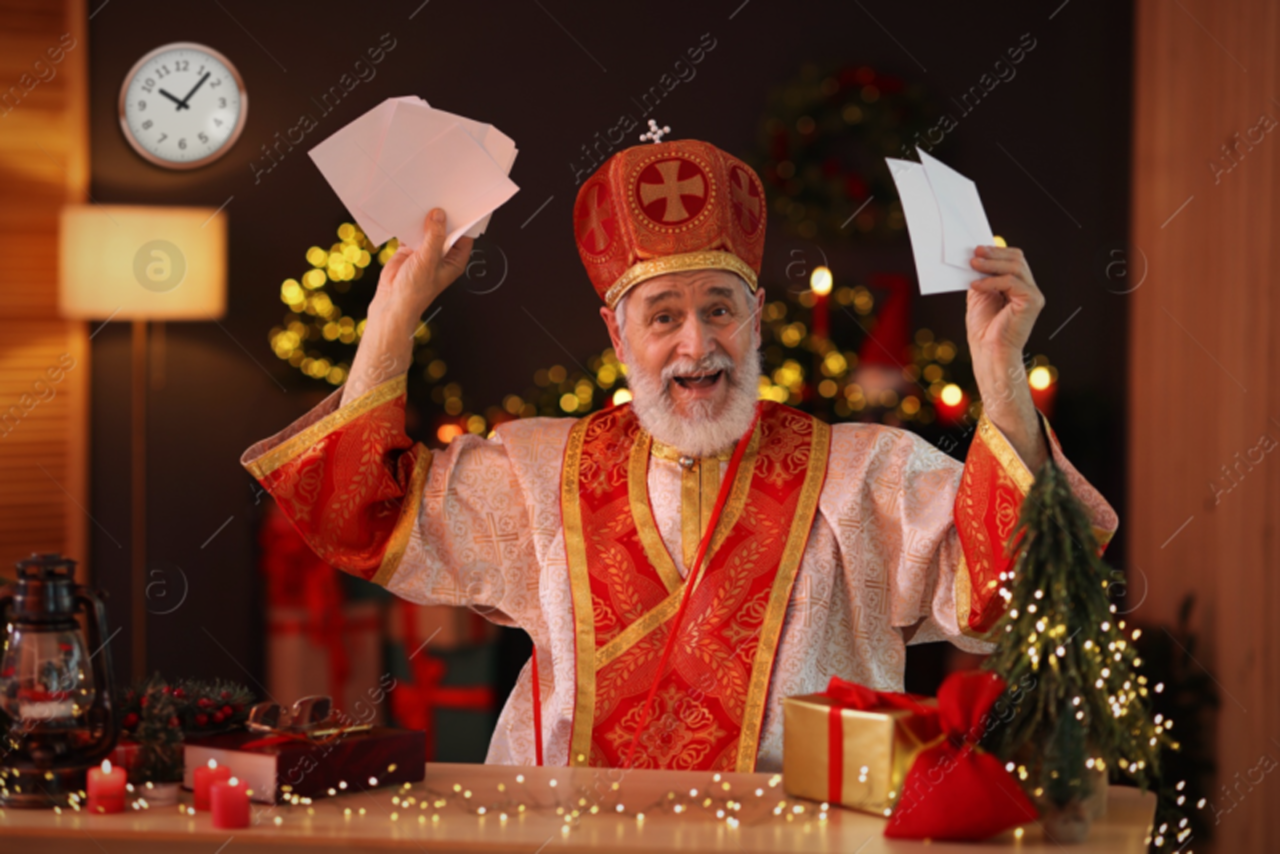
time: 10:07
